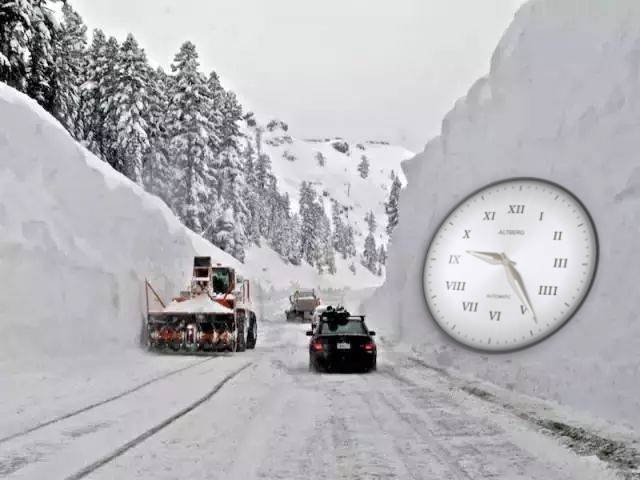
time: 9:24
